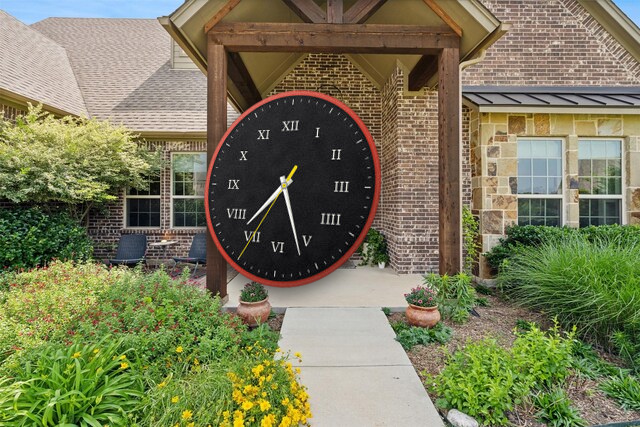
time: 7:26:35
